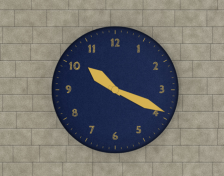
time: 10:19
